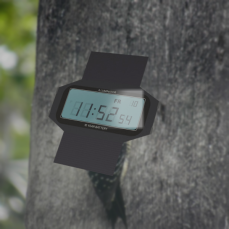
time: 11:52:54
